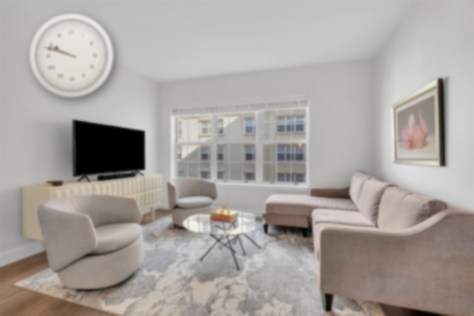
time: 9:48
